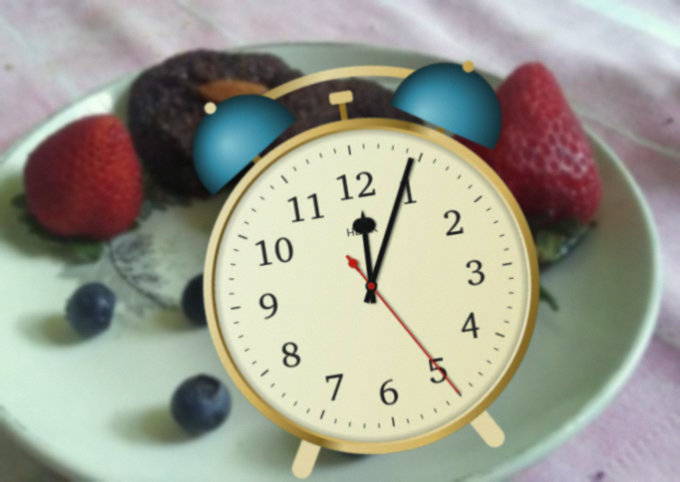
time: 12:04:25
